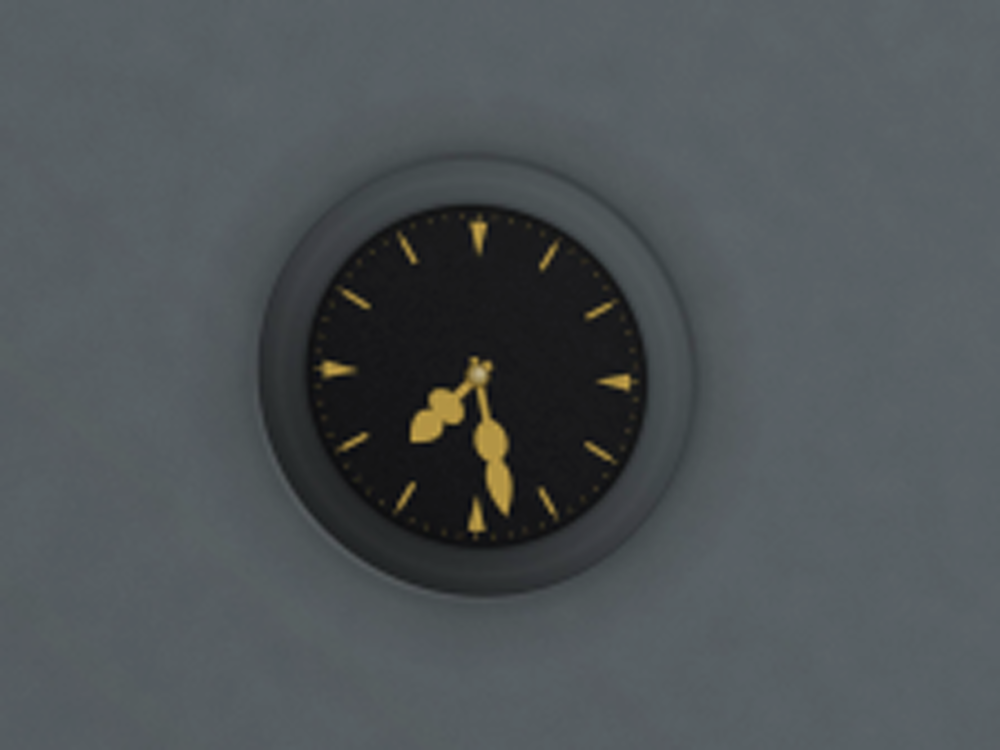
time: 7:28
